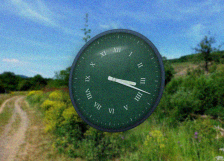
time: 3:18
